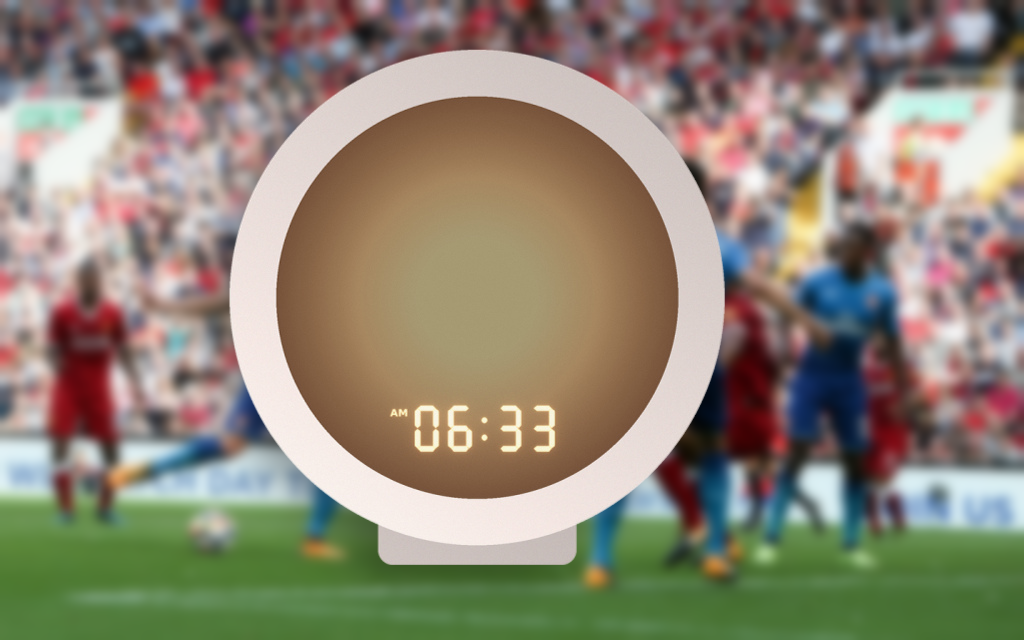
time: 6:33
